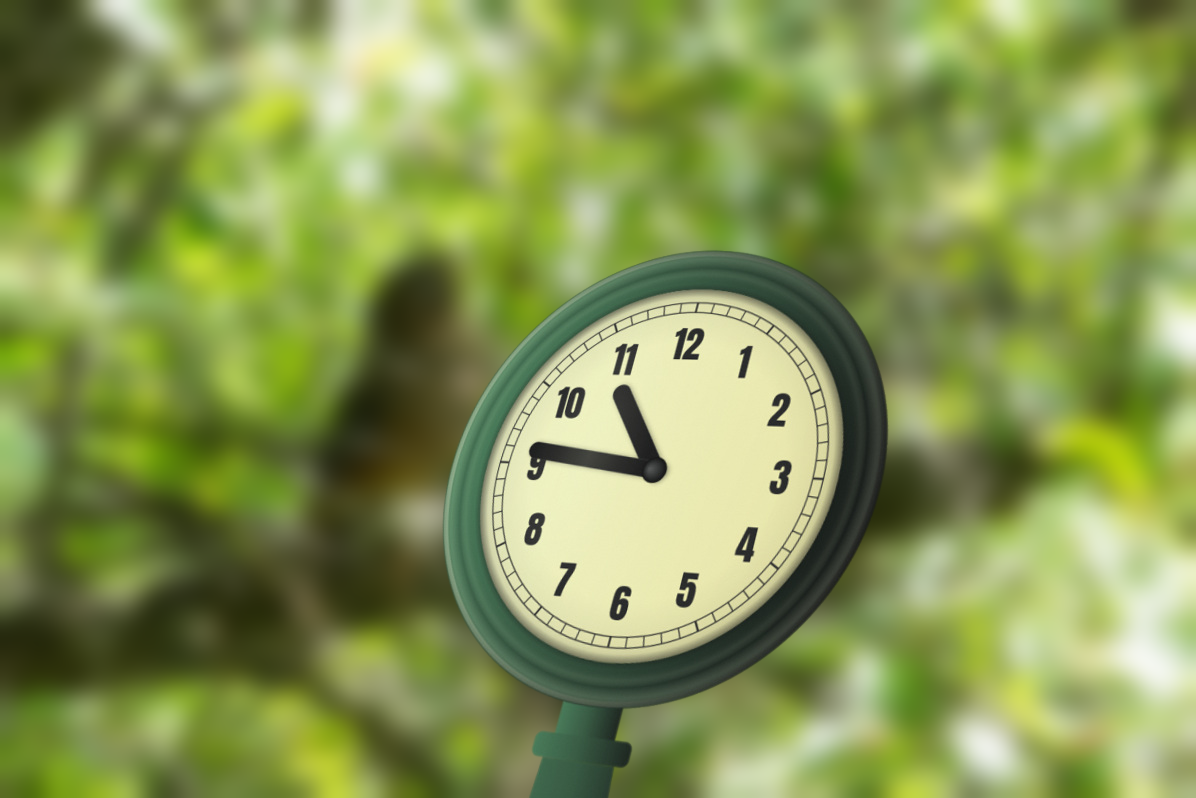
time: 10:46
